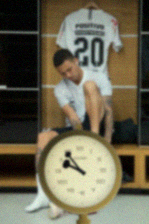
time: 9:54
